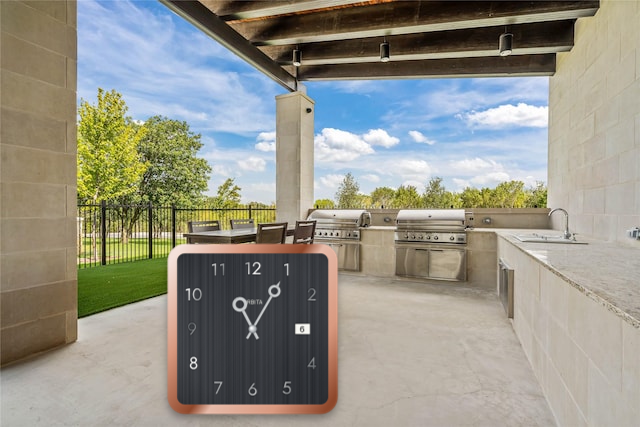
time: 11:05
